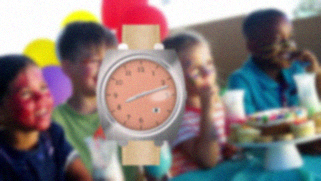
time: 8:12
